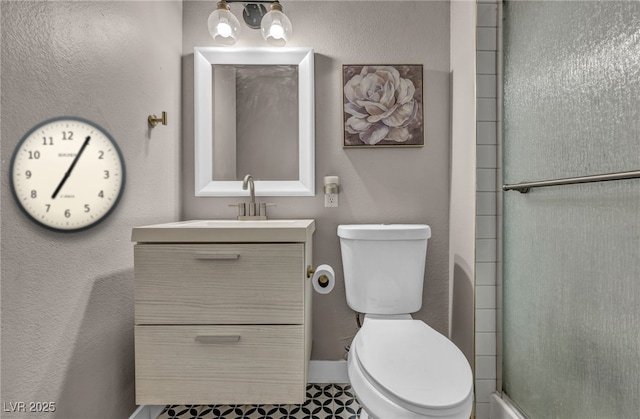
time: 7:05
